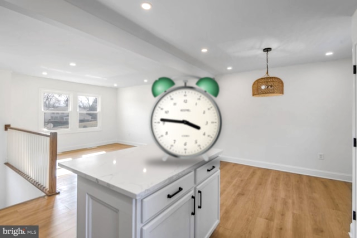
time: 3:46
